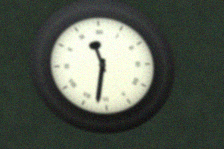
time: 11:32
